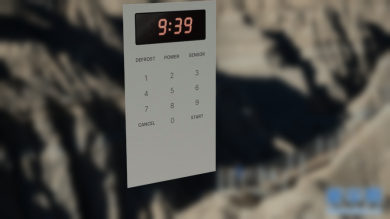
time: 9:39
